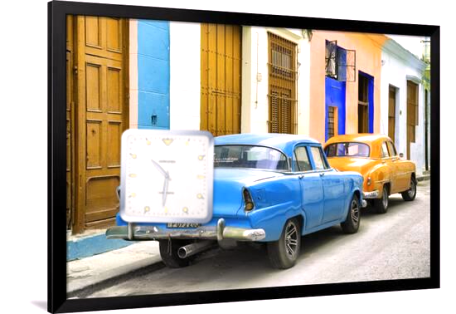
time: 10:31
